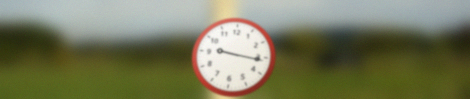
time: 9:16
